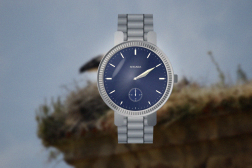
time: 2:10
